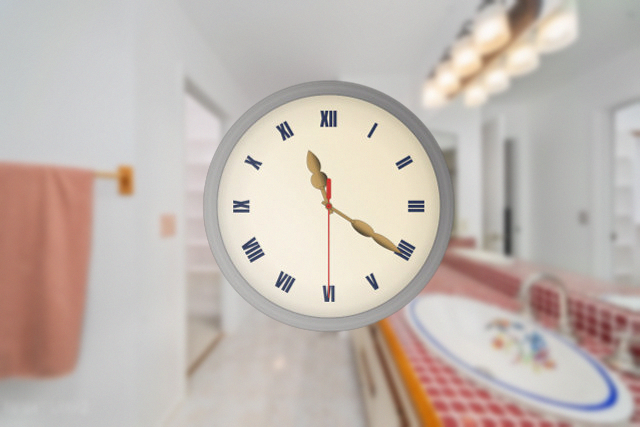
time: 11:20:30
